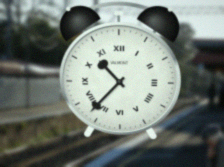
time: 10:37
